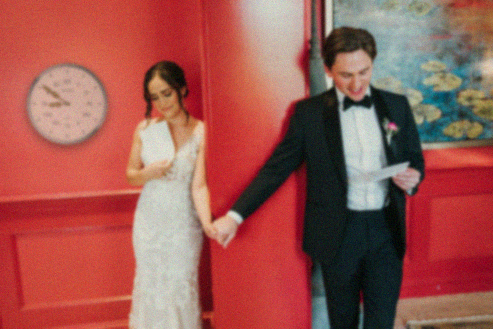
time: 8:51
